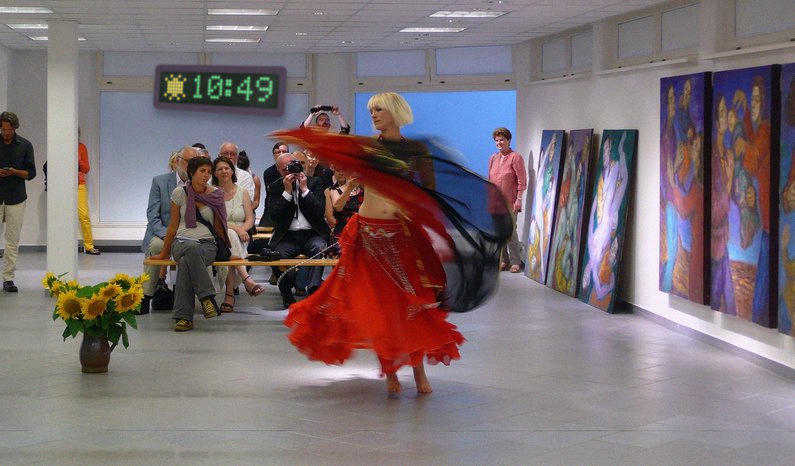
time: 10:49
